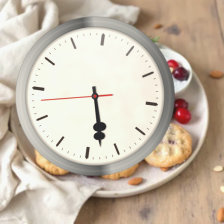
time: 5:27:43
